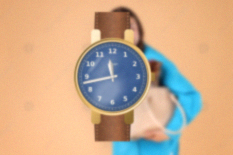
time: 11:43
